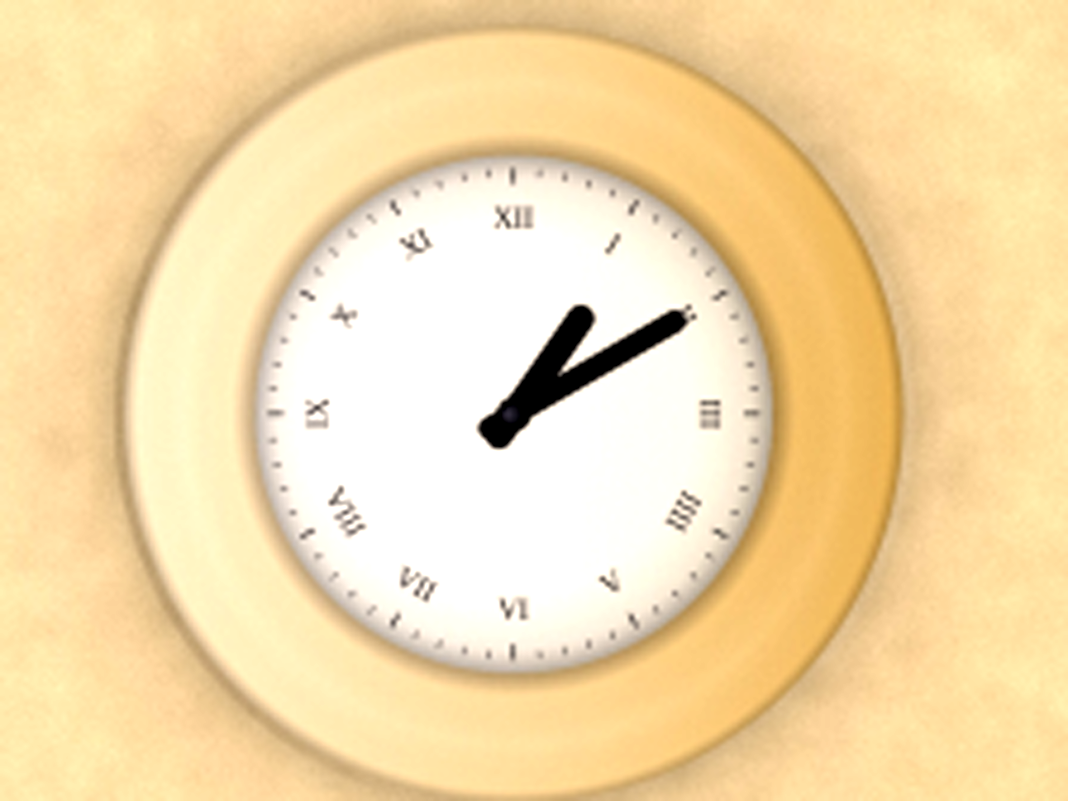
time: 1:10
